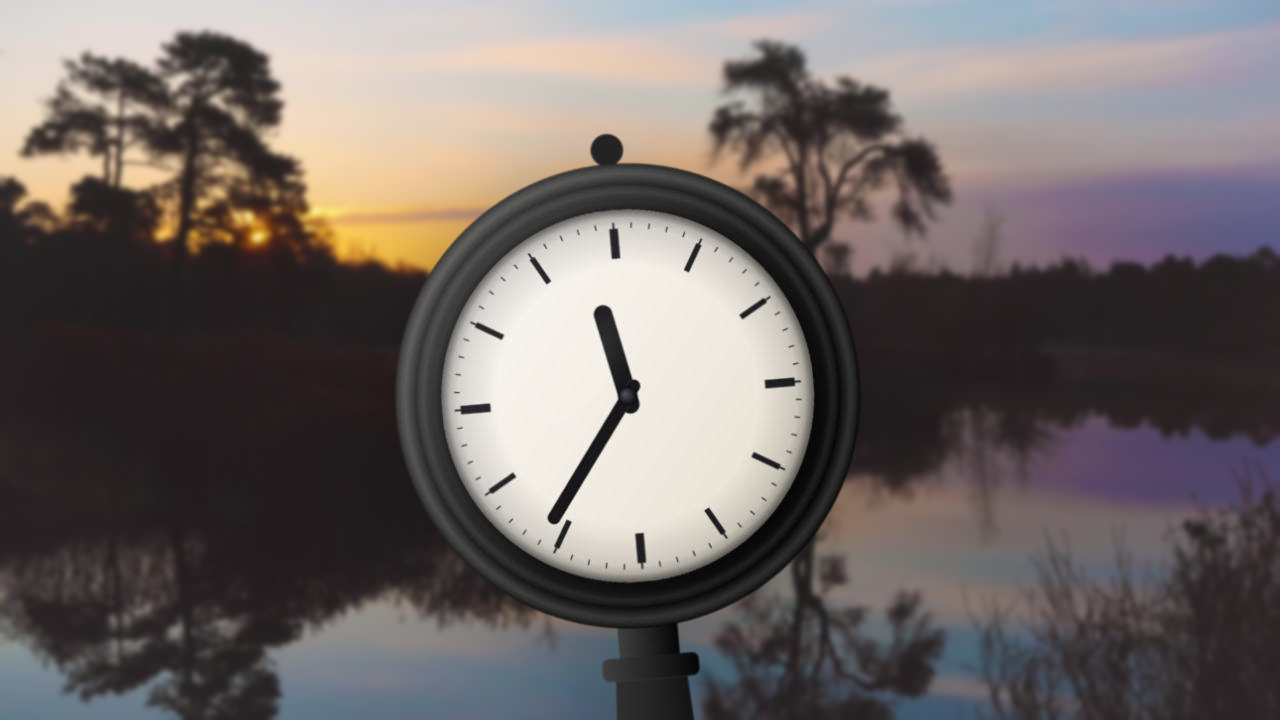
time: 11:36
